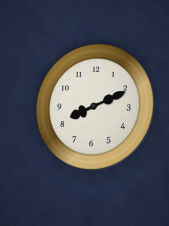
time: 8:11
